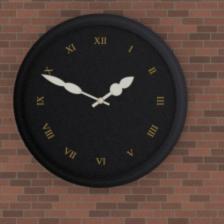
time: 1:49
